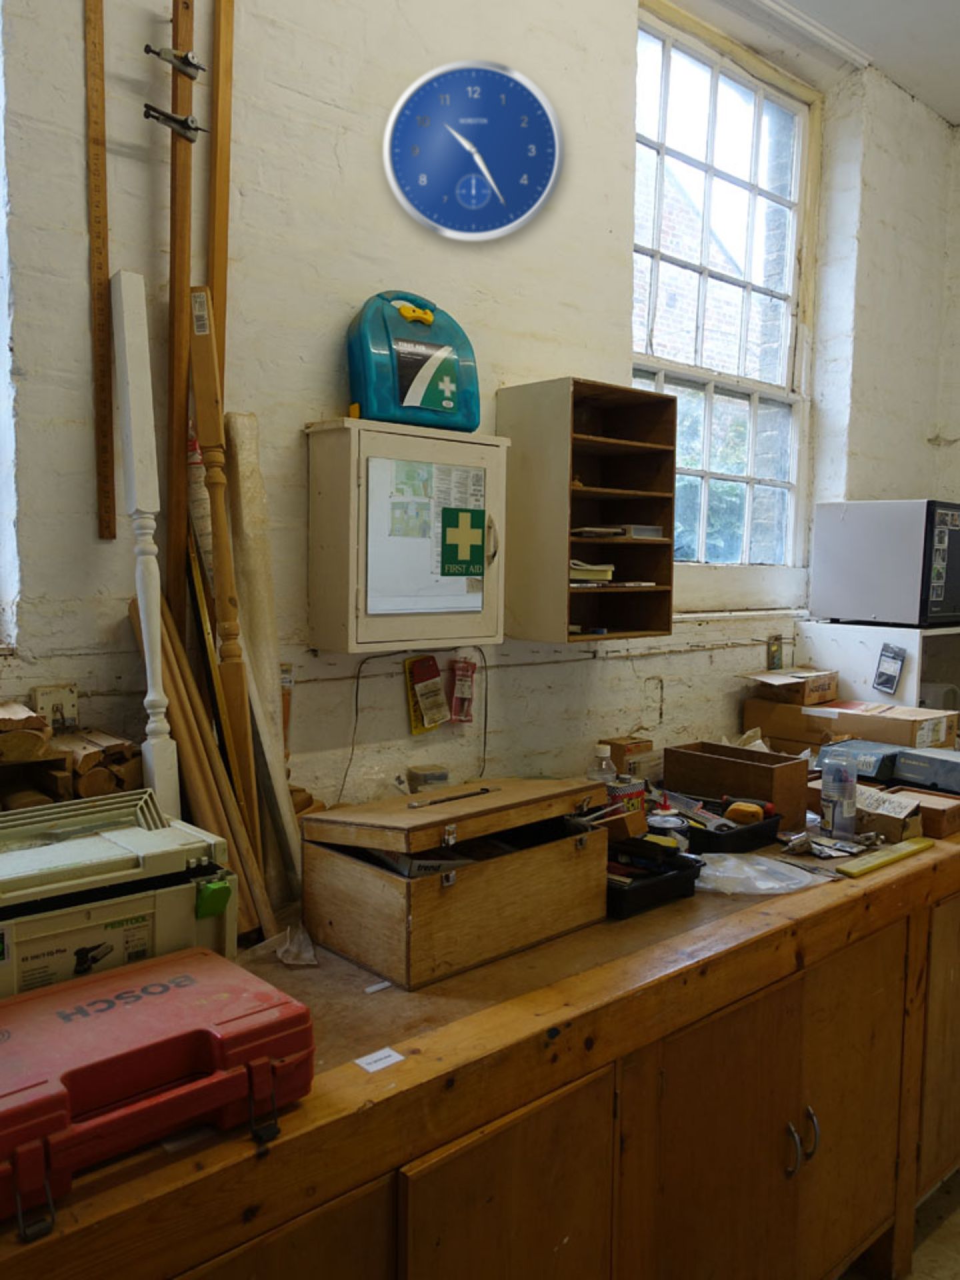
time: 10:25
